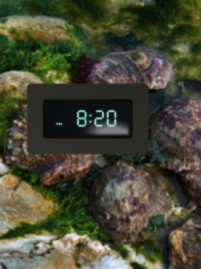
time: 8:20
